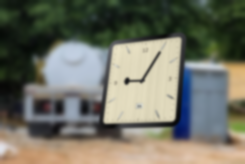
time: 9:05
